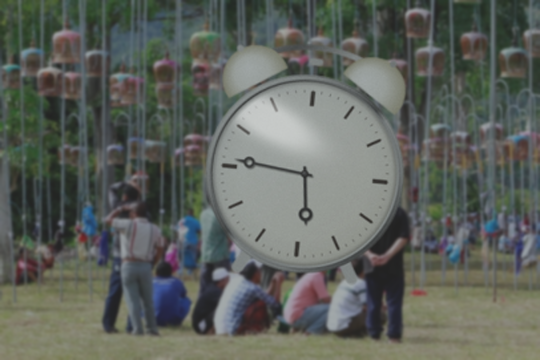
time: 5:46
